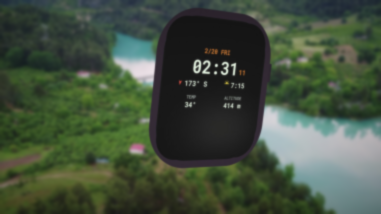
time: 2:31
